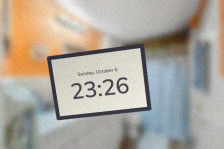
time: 23:26
